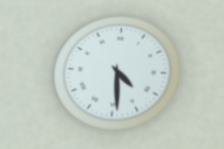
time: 4:29
